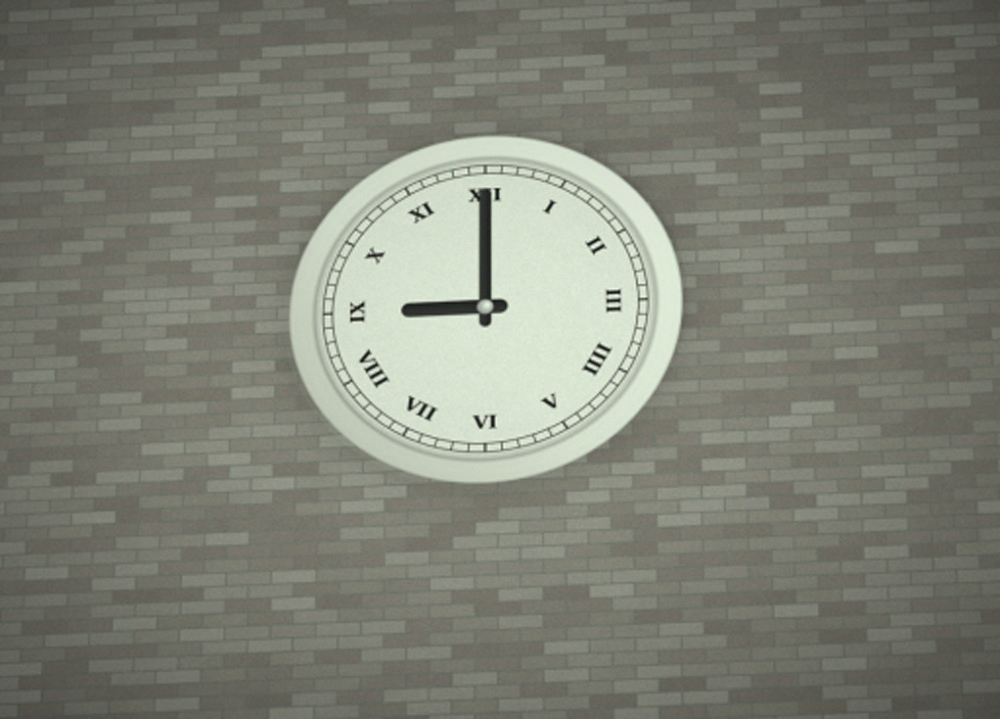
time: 9:00
